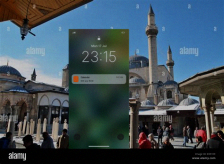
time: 23:15
